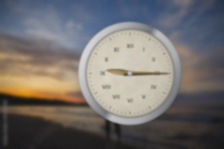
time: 9:15
